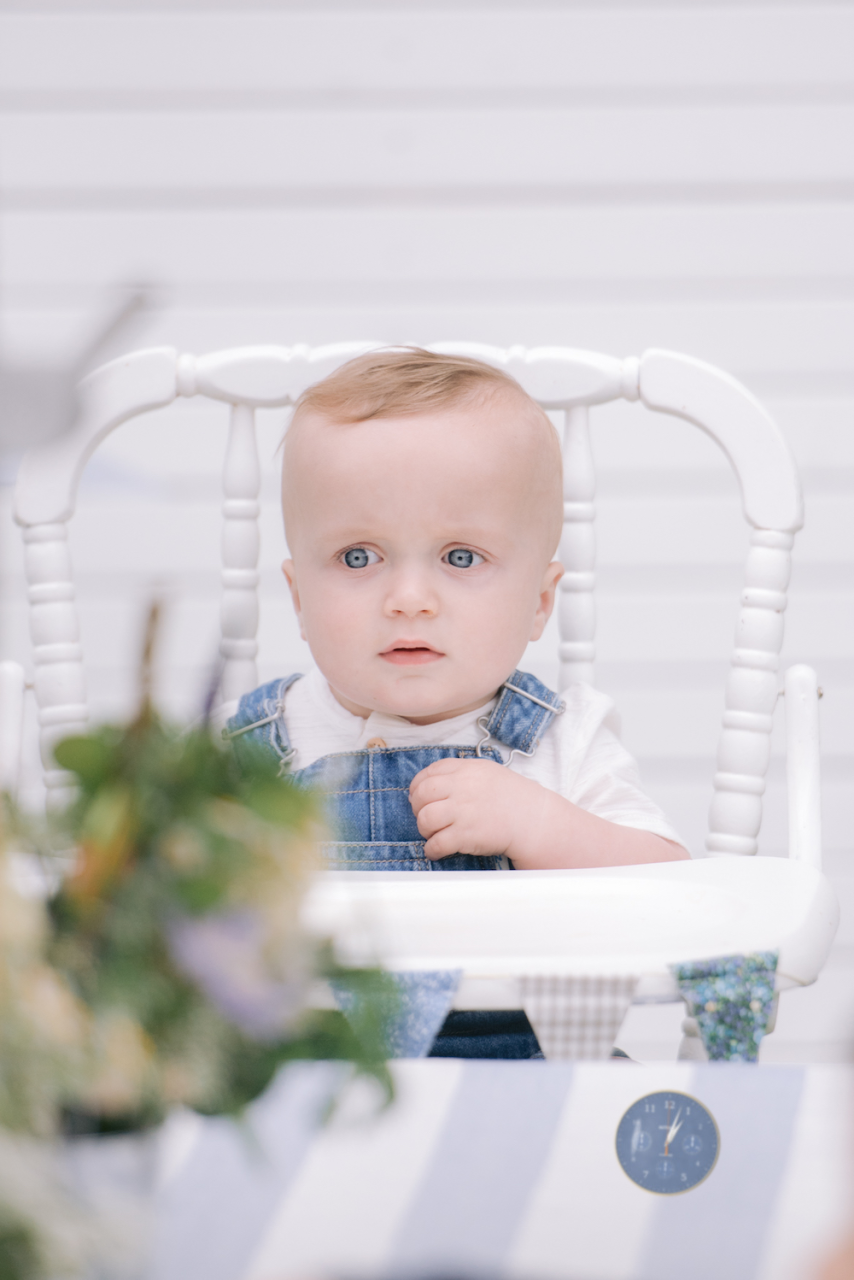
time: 1:03
